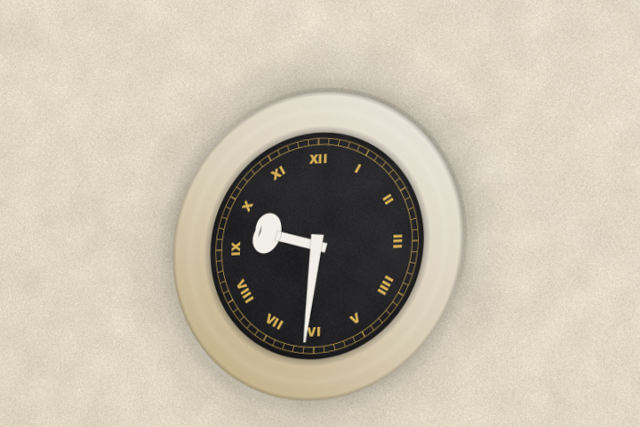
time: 9:31
